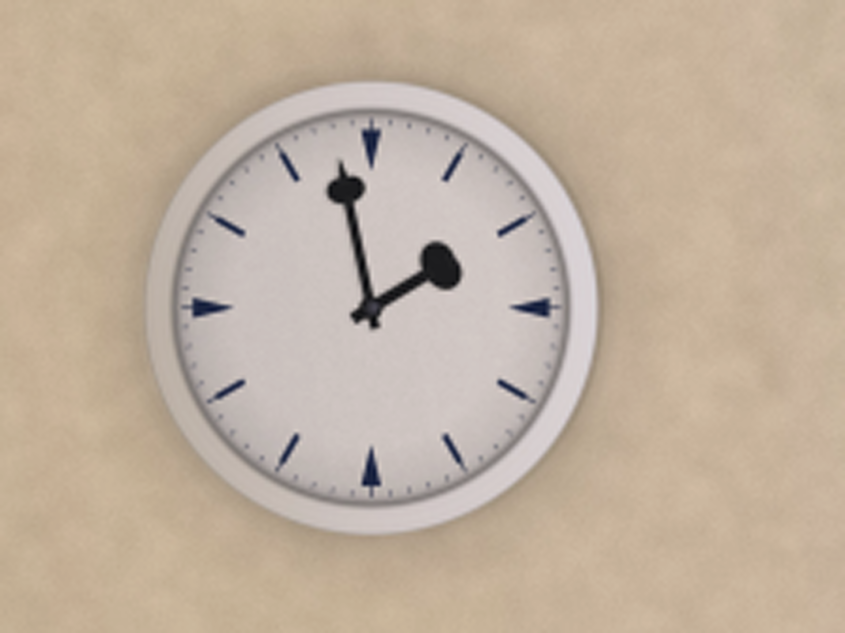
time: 1:58
